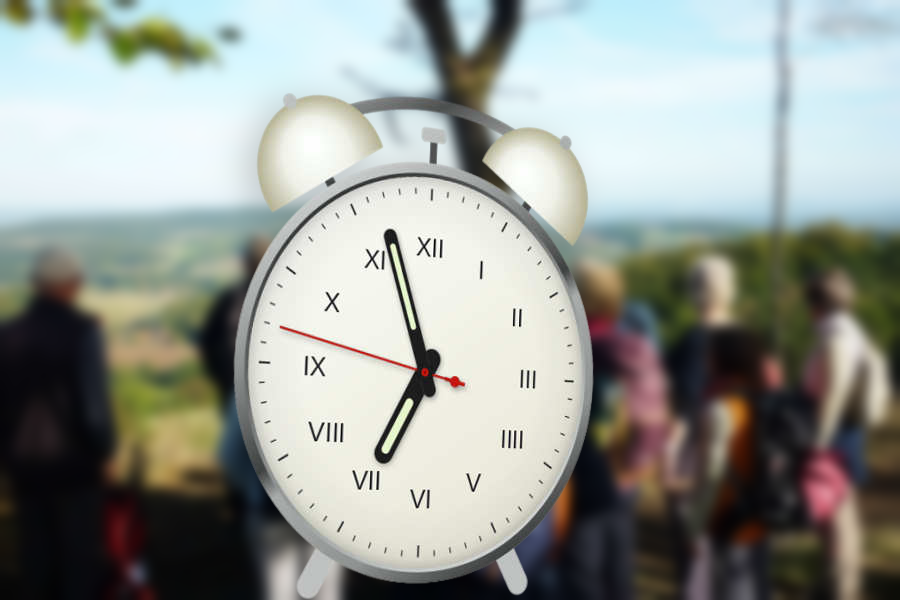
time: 6:56:47
